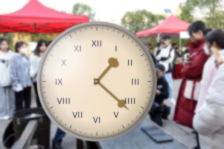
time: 1:22
